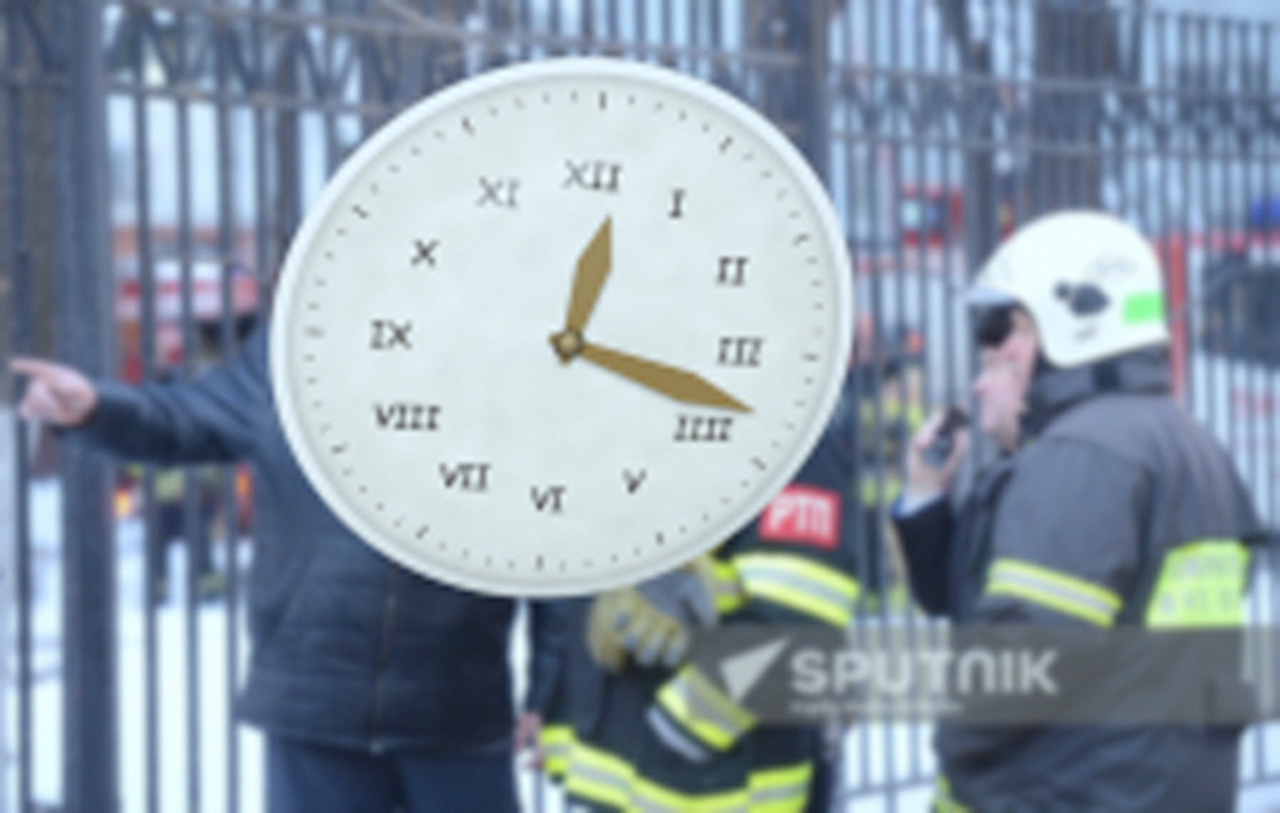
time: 12:18
